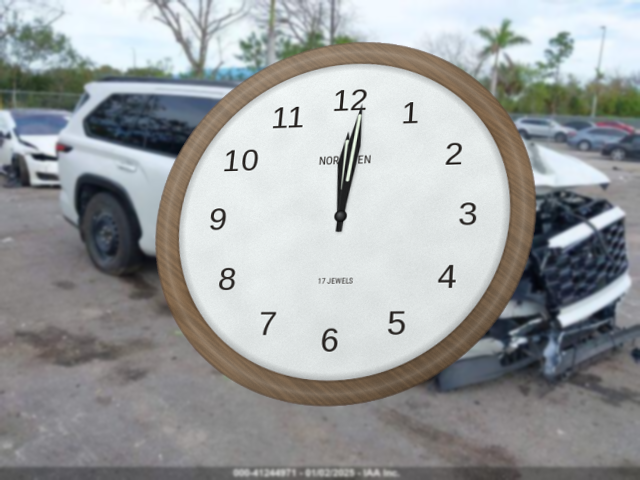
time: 12:01
